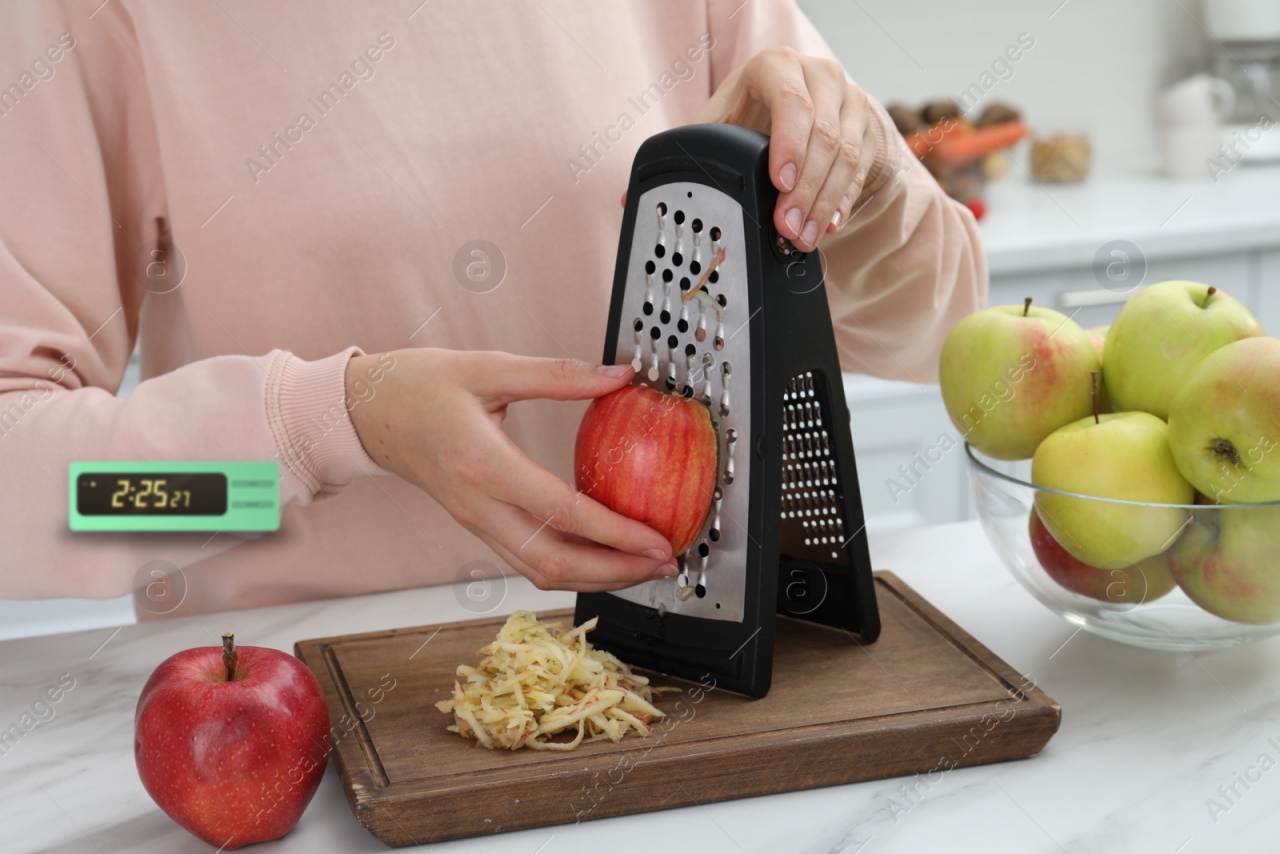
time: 2:25:27
